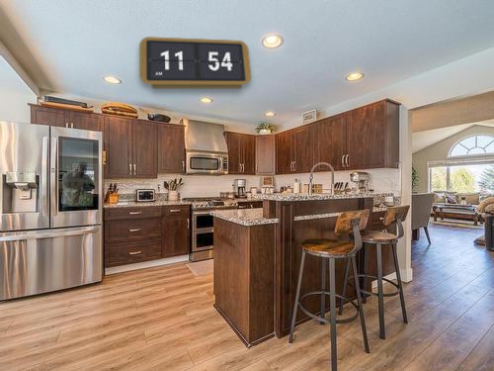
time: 11:54
